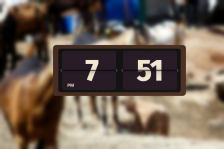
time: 7:51
